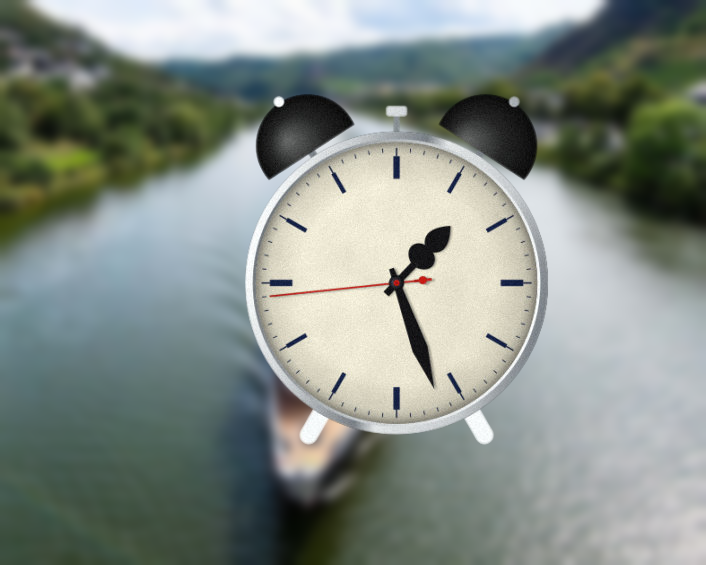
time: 1:26:44
